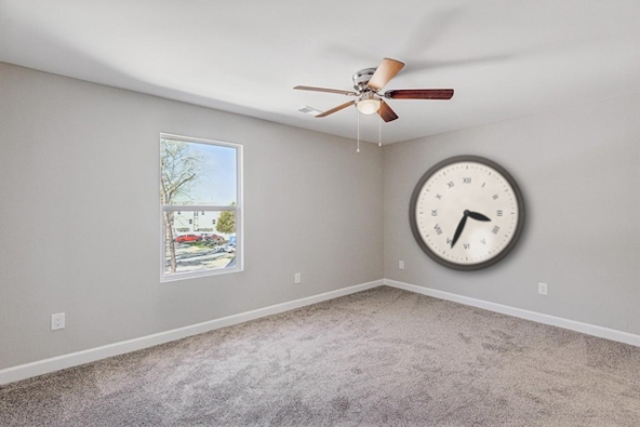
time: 3:34
